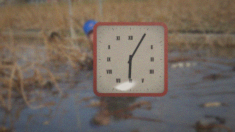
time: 6:05
